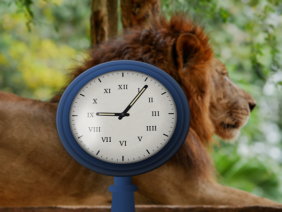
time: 9:06
